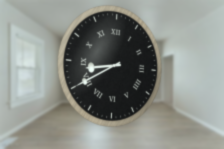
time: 8:40
